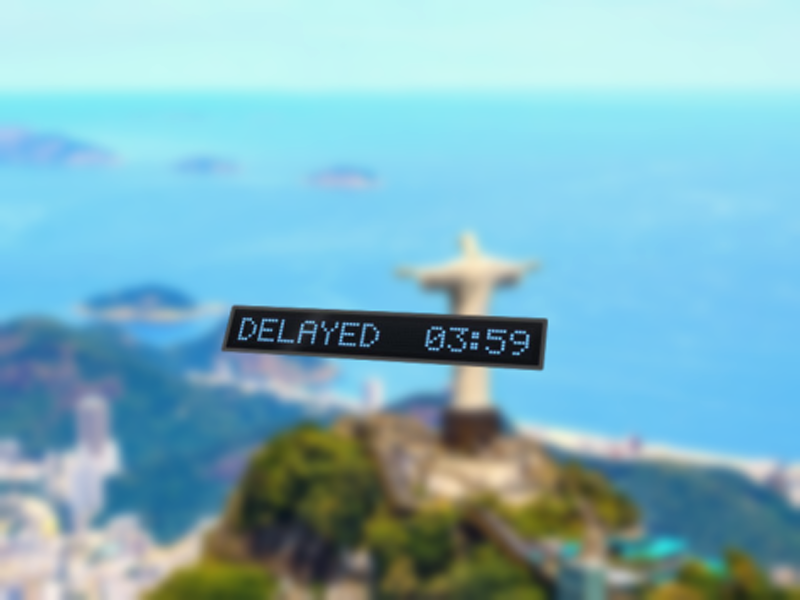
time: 3:59
